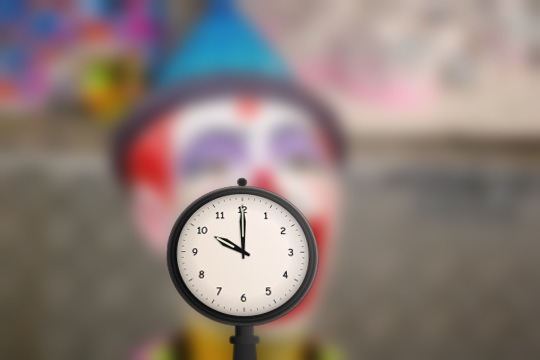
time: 10:00
